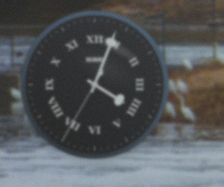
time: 4:03:35
